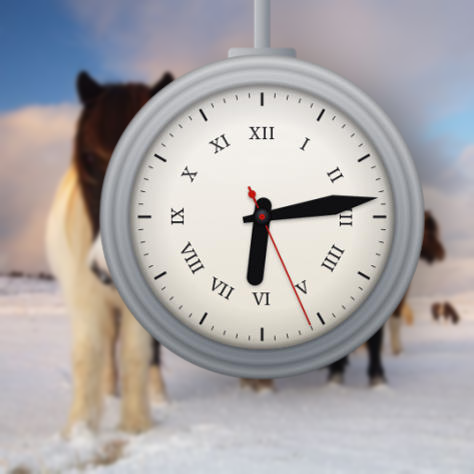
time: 6:13:26
